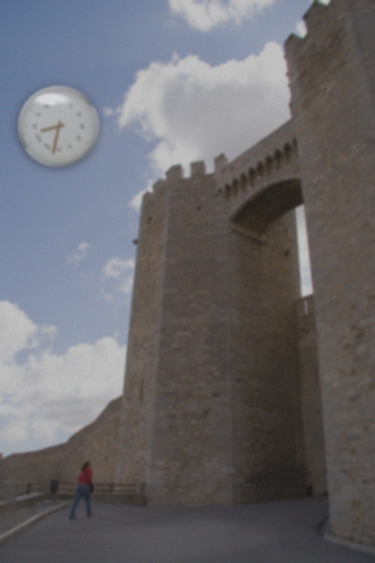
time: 8:32
